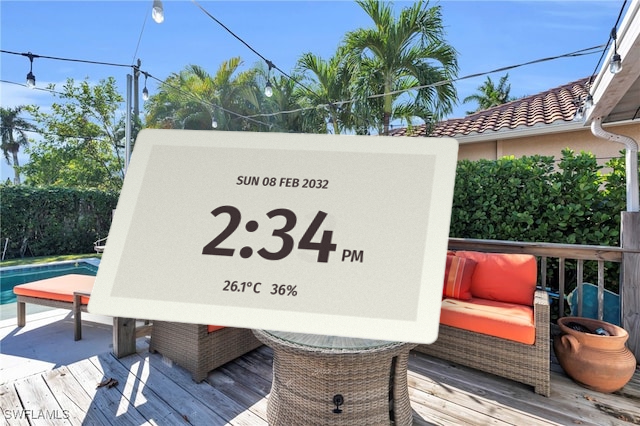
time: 2:34
